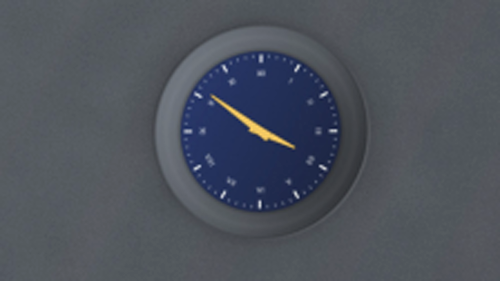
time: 3:51
